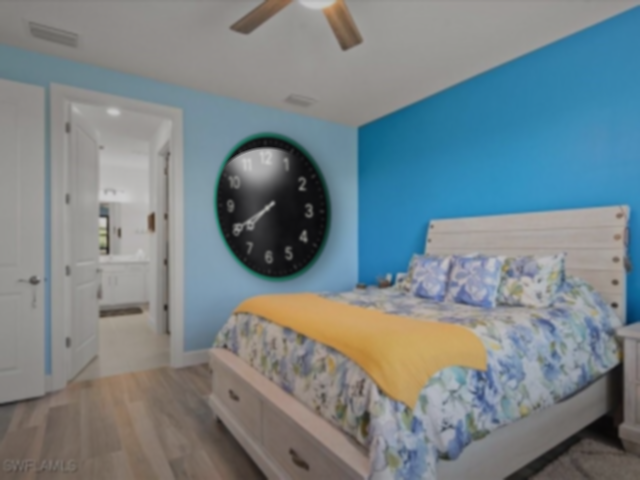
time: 7:40
